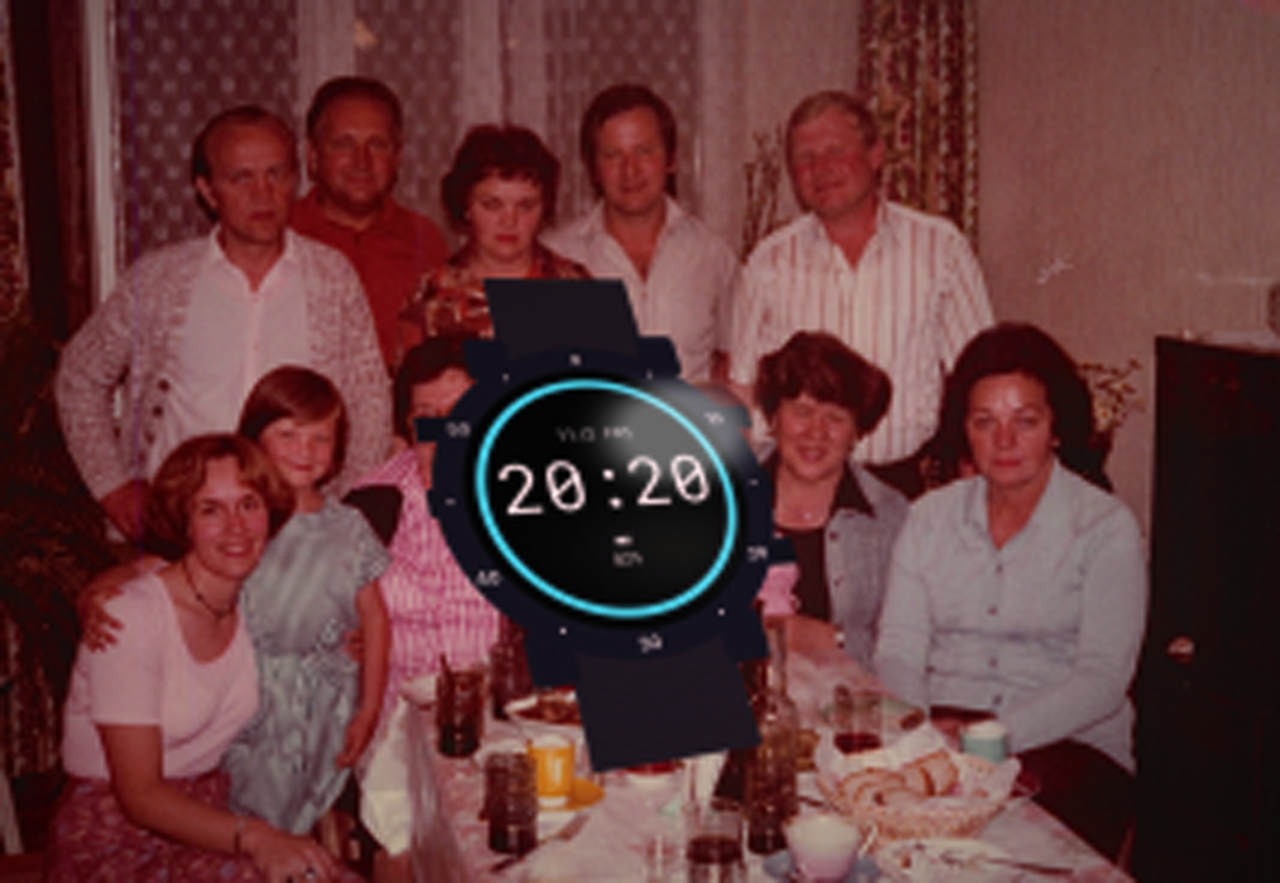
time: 20:20
